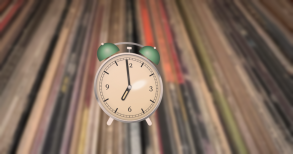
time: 6:59
